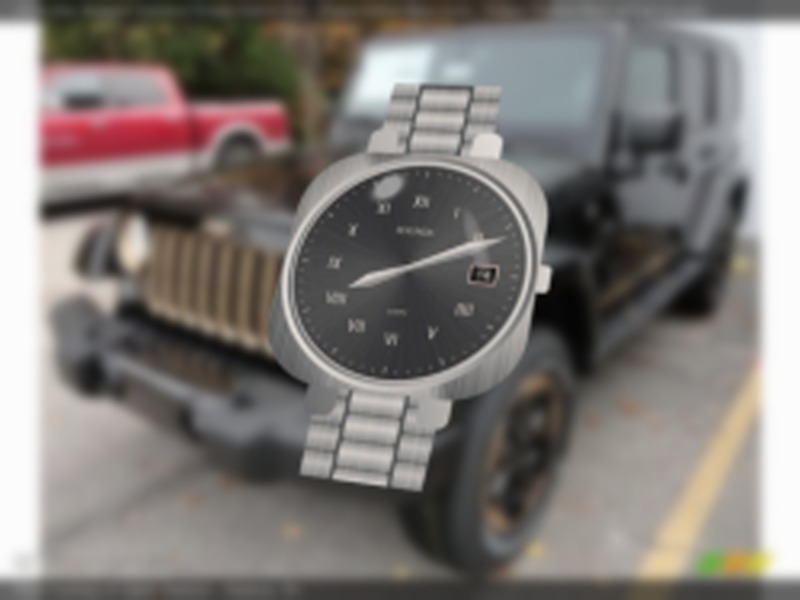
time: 8:11
